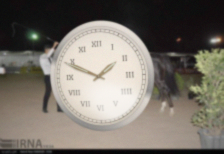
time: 1:49
